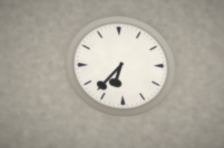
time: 6:37
